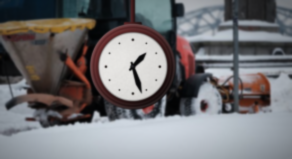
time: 1:27
